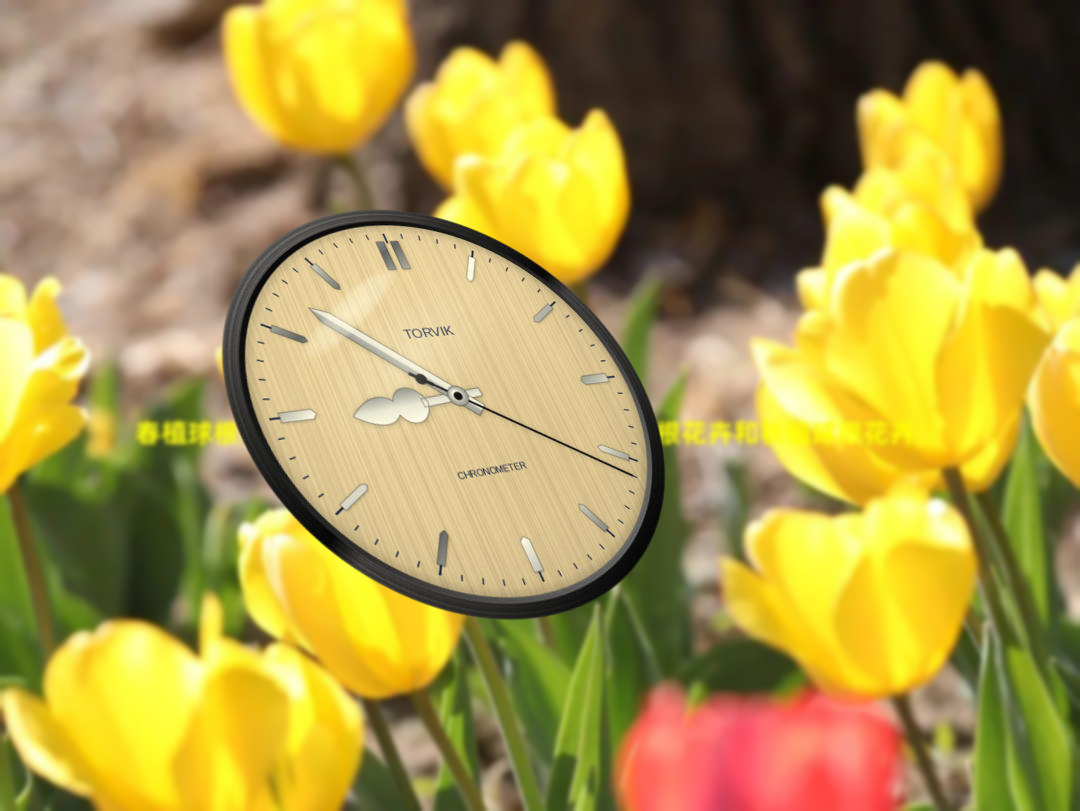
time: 8:52:21
